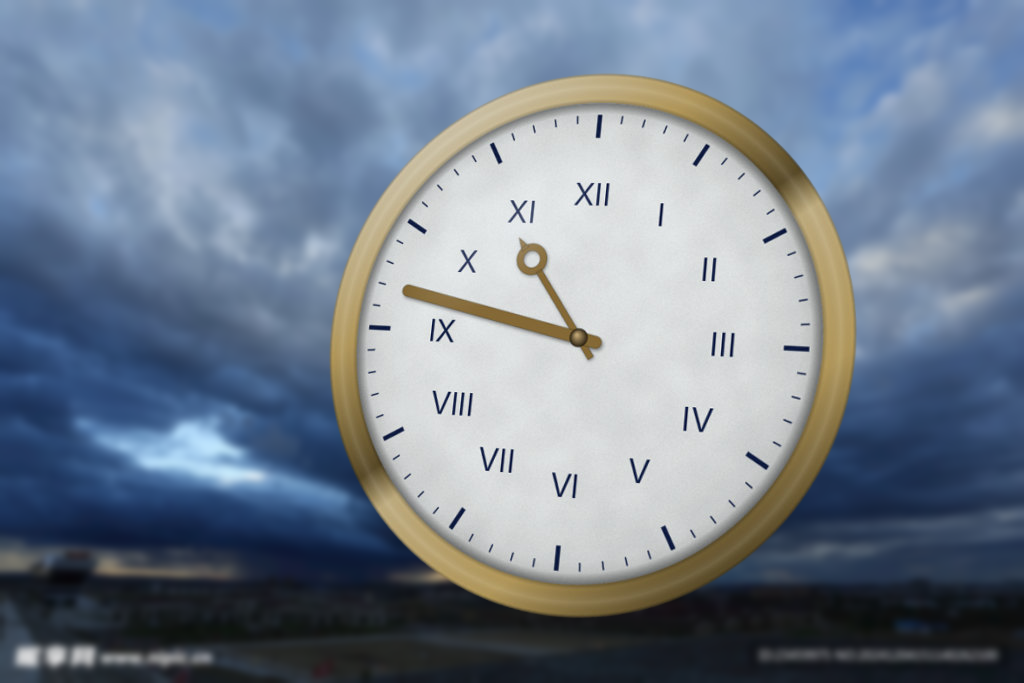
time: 10:47
